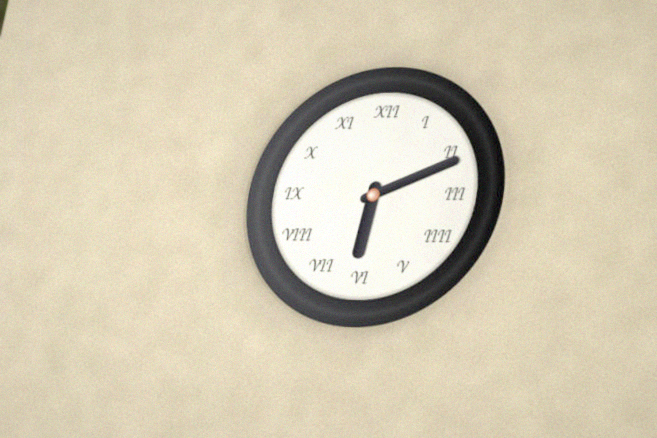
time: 6:11
